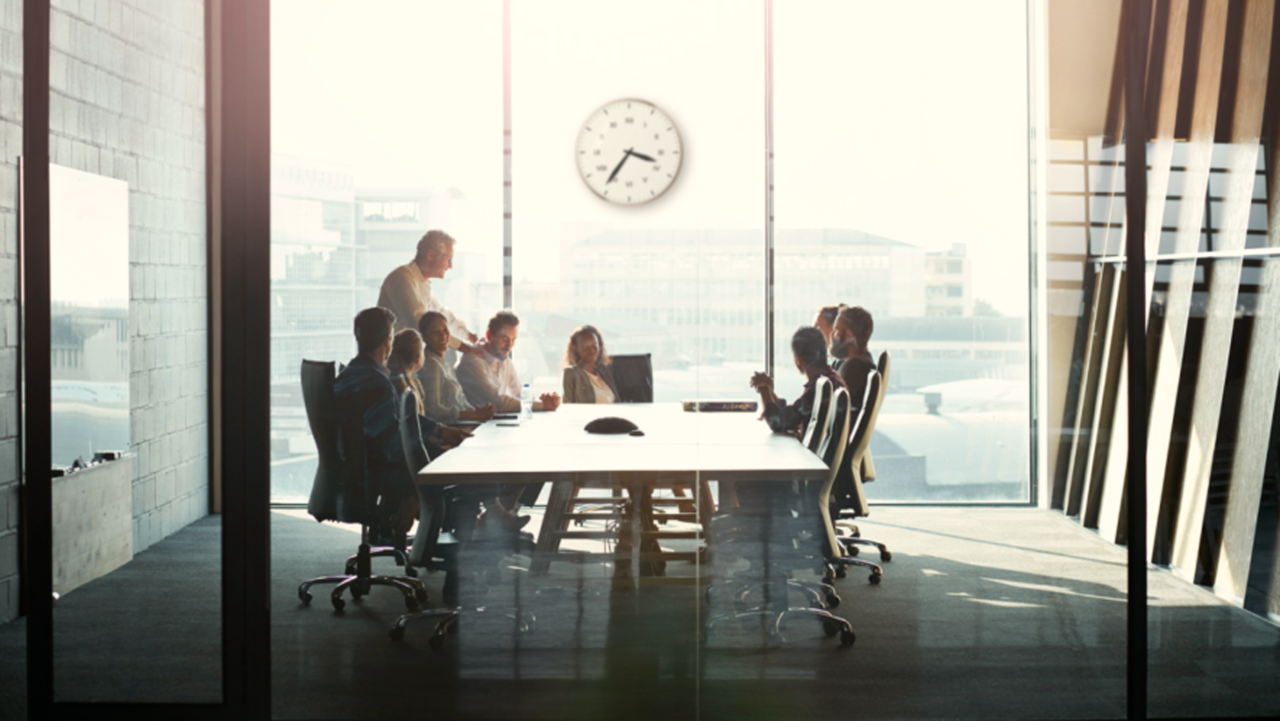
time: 3:36
